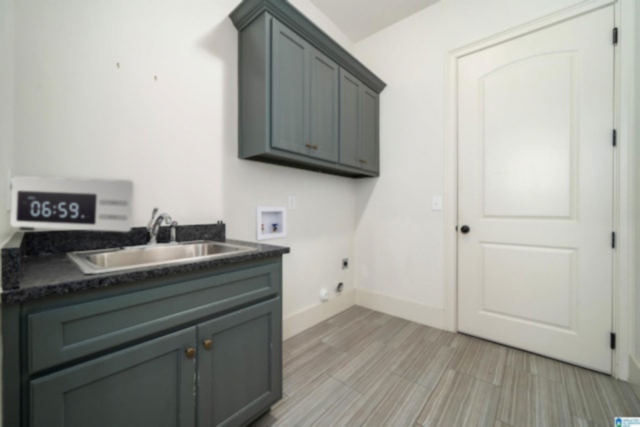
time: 6:59
